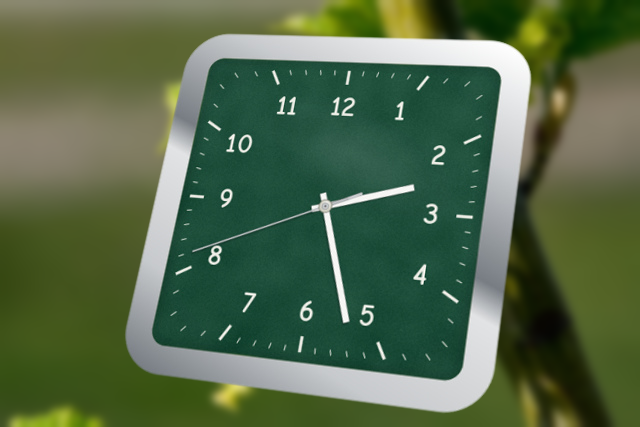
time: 2:26:41
